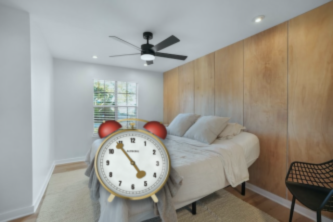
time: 4:54
